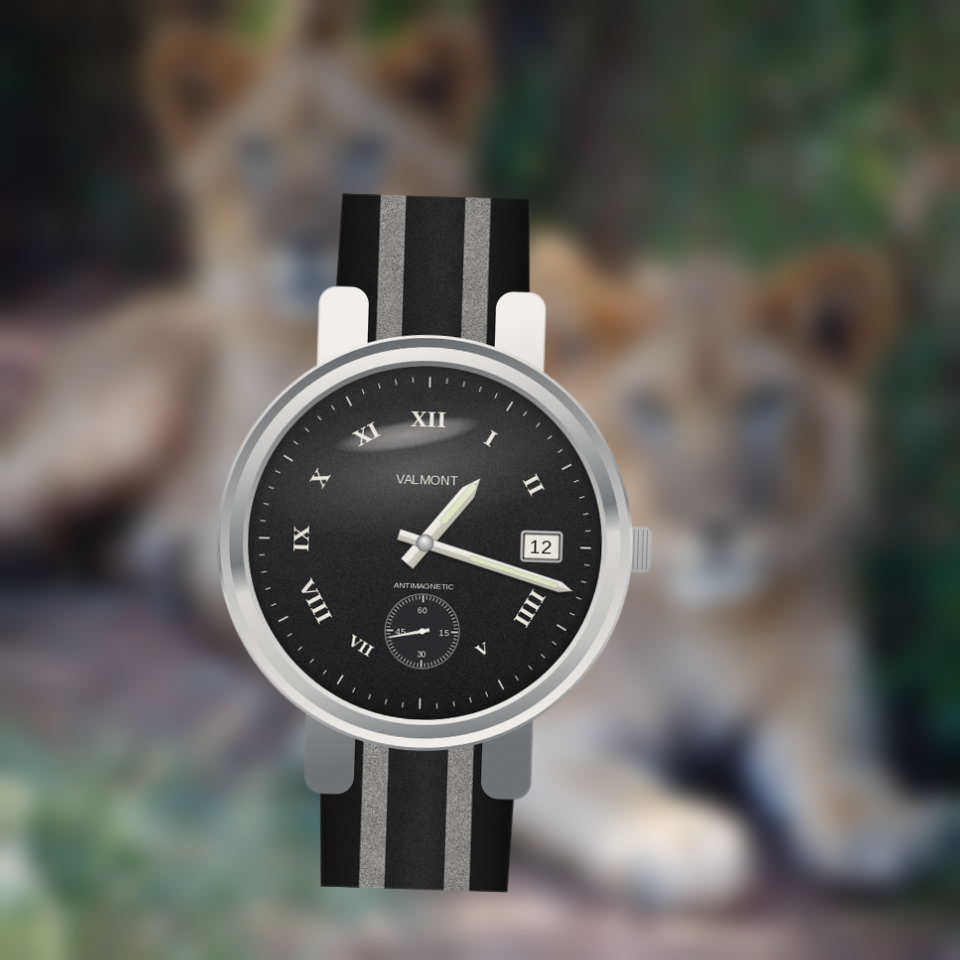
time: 1:17:43
